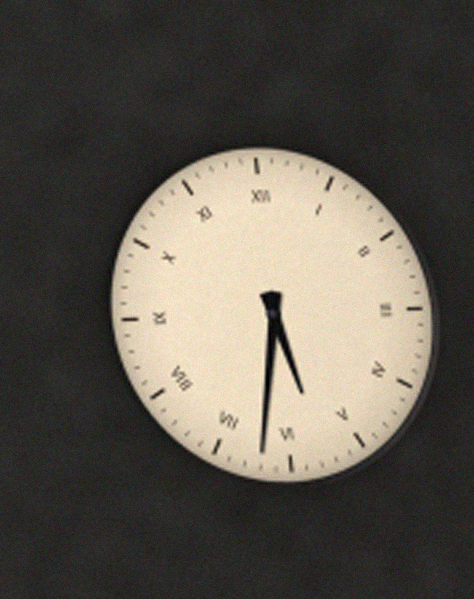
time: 5:32
